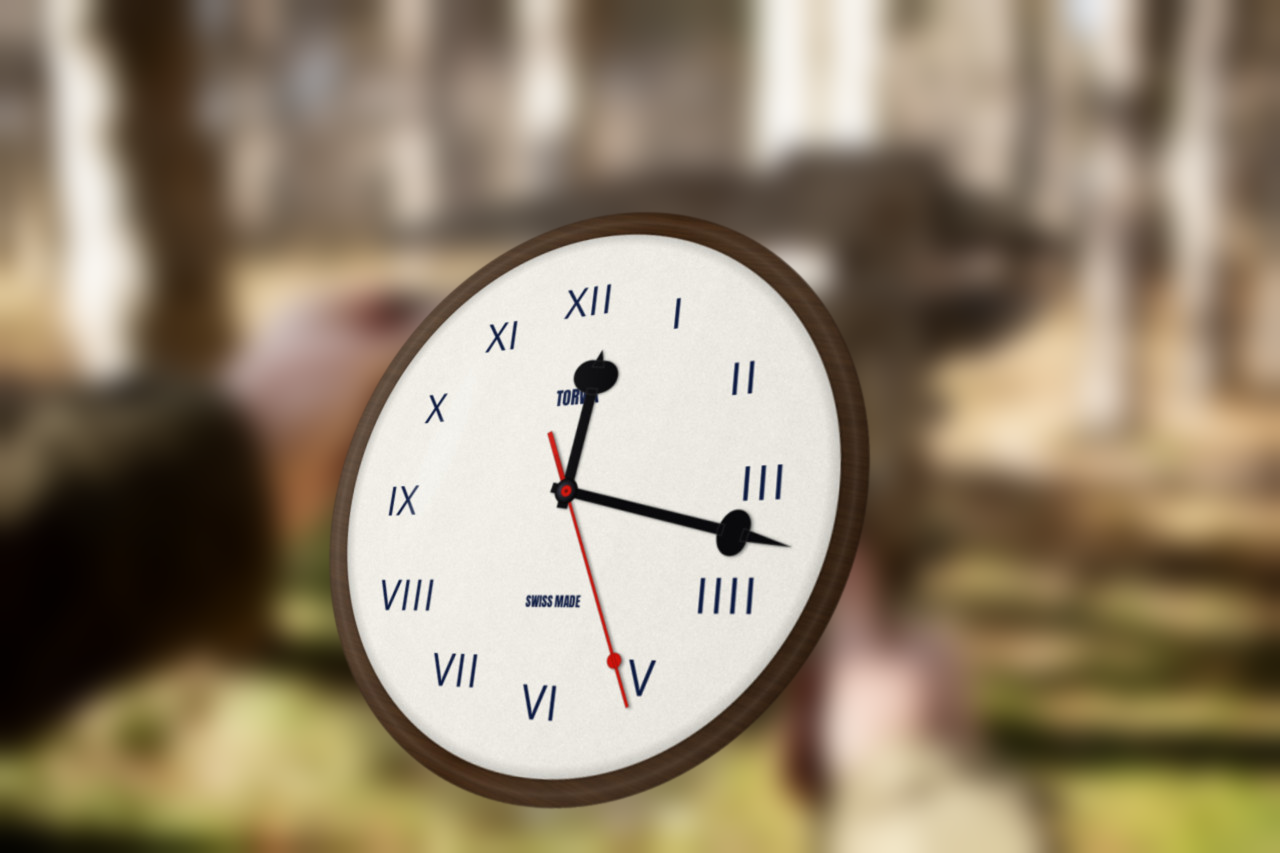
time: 12:17:26
